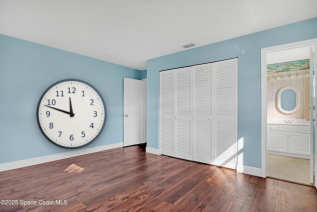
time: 11:48
